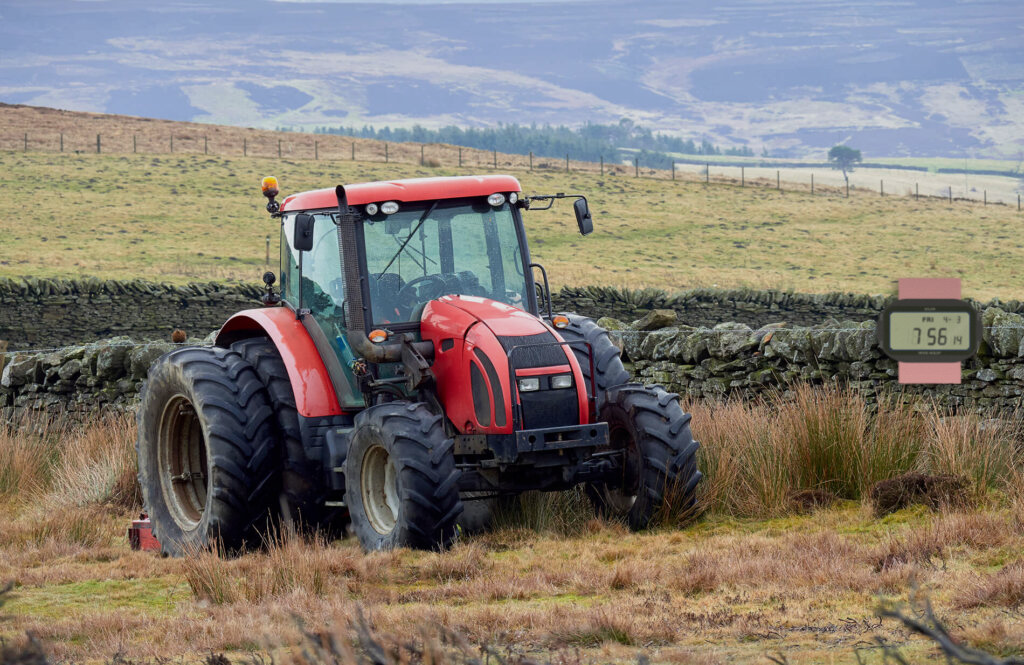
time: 7:56:14
